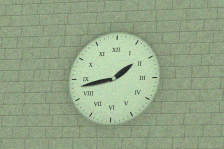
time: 1:43
